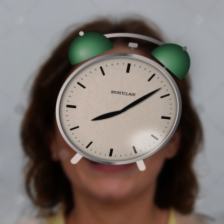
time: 8:08
